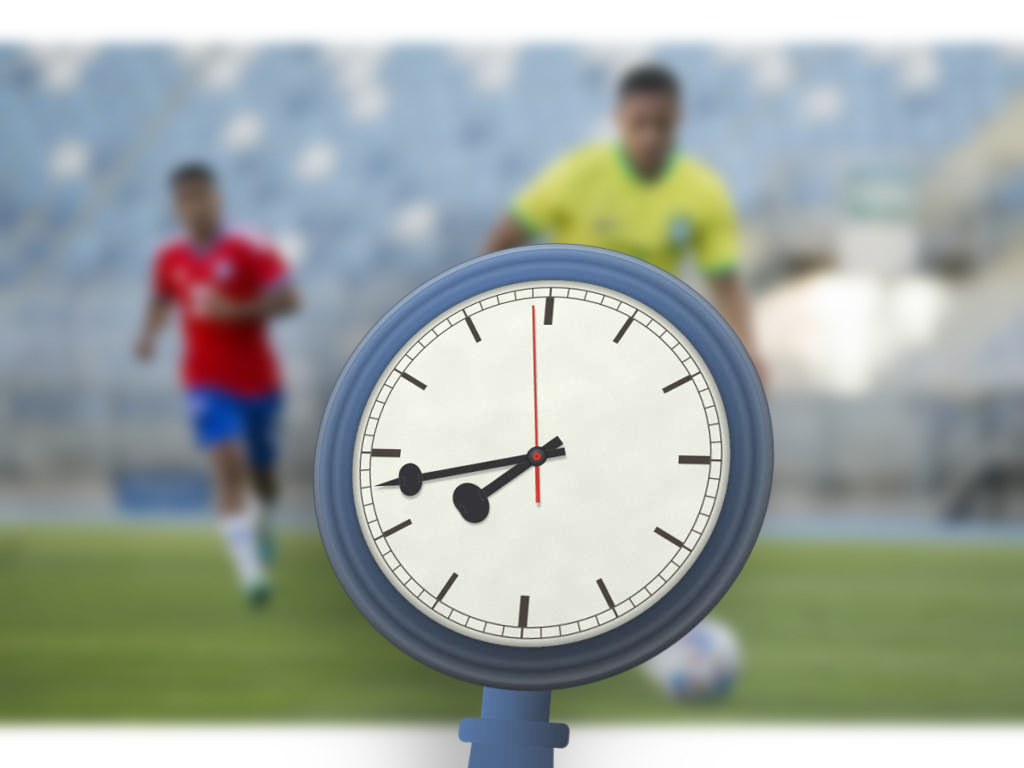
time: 7:42:59
